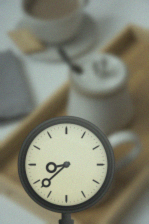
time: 8:38
